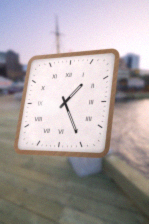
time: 1:25
